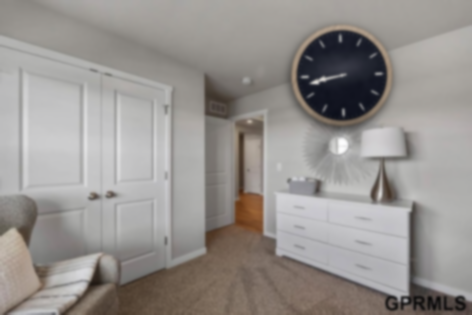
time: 8:43
